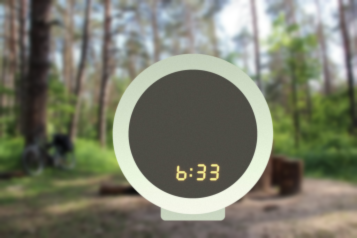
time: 6:33
